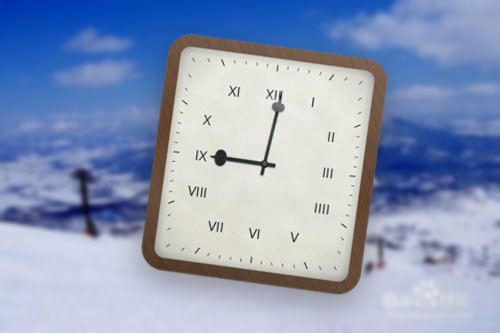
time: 9:01
